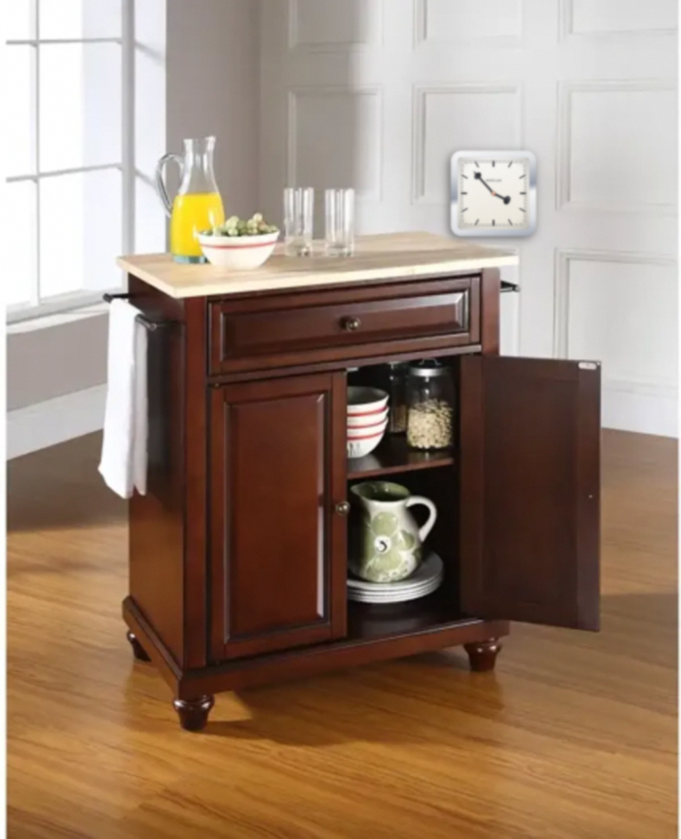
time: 3:53
